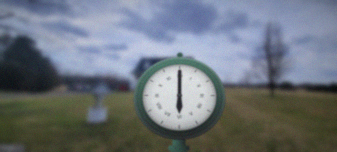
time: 6:00
